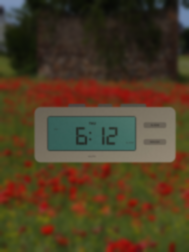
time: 6:12
